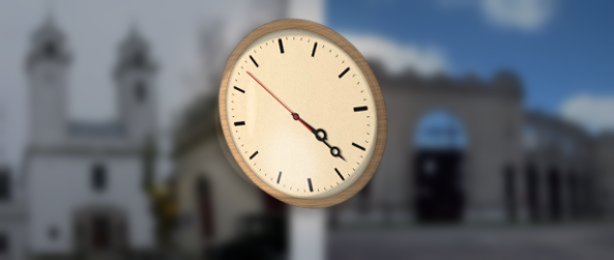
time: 4:22:53
